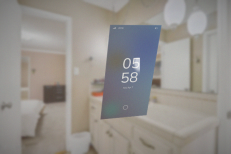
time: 5:58
